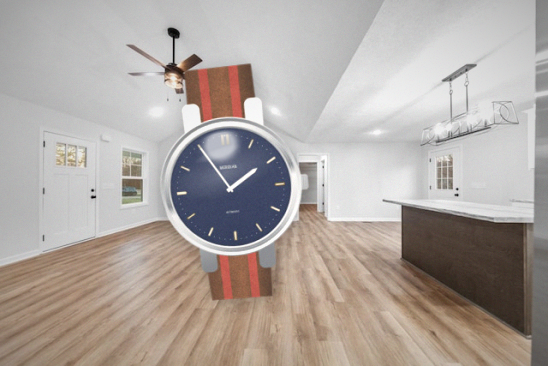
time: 1:55
